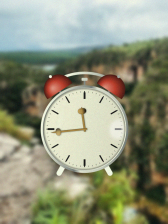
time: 11:44
